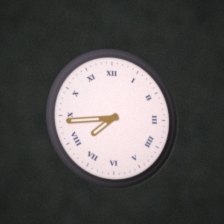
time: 7:44
